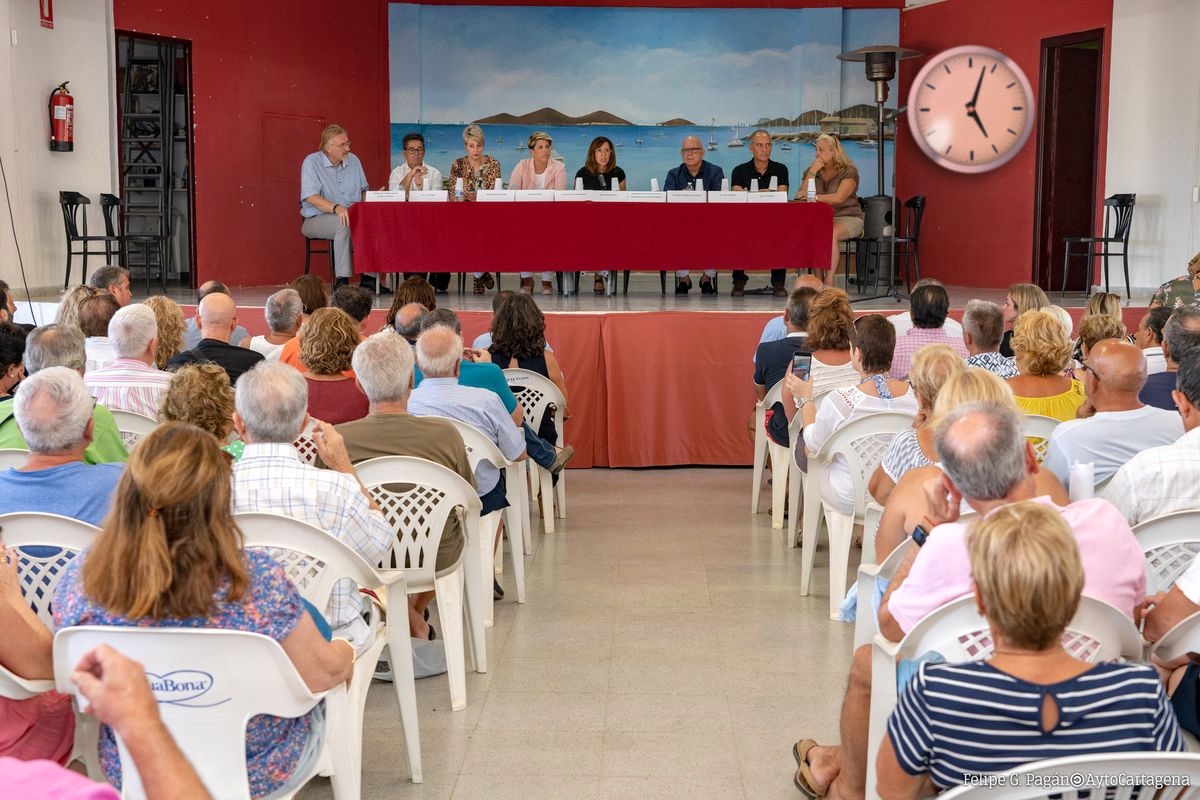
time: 5:03
